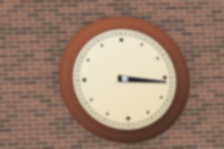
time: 3:16
